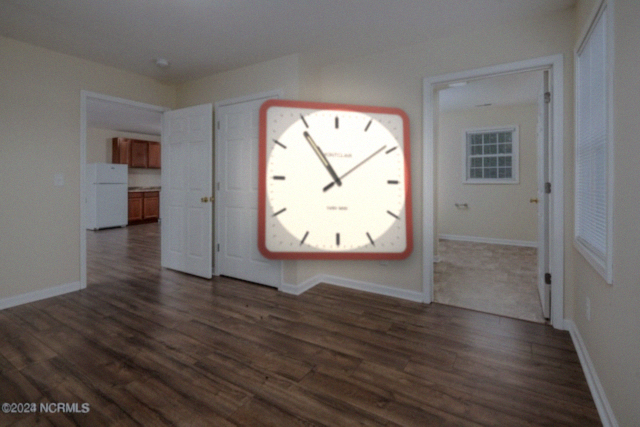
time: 10:54:09
